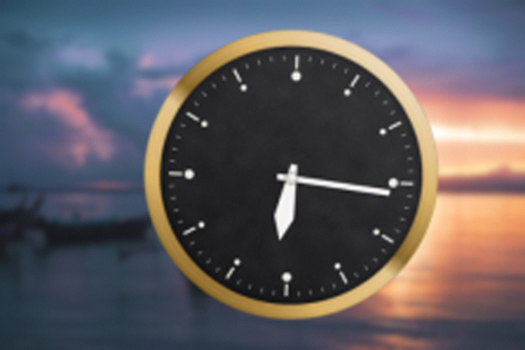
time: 6:16
